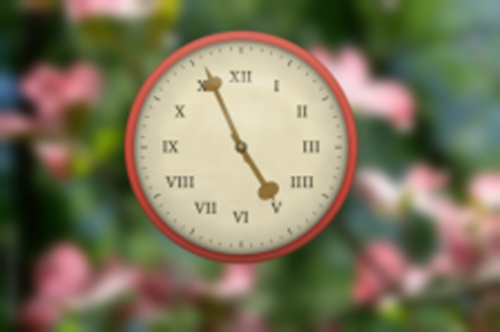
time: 4:56
